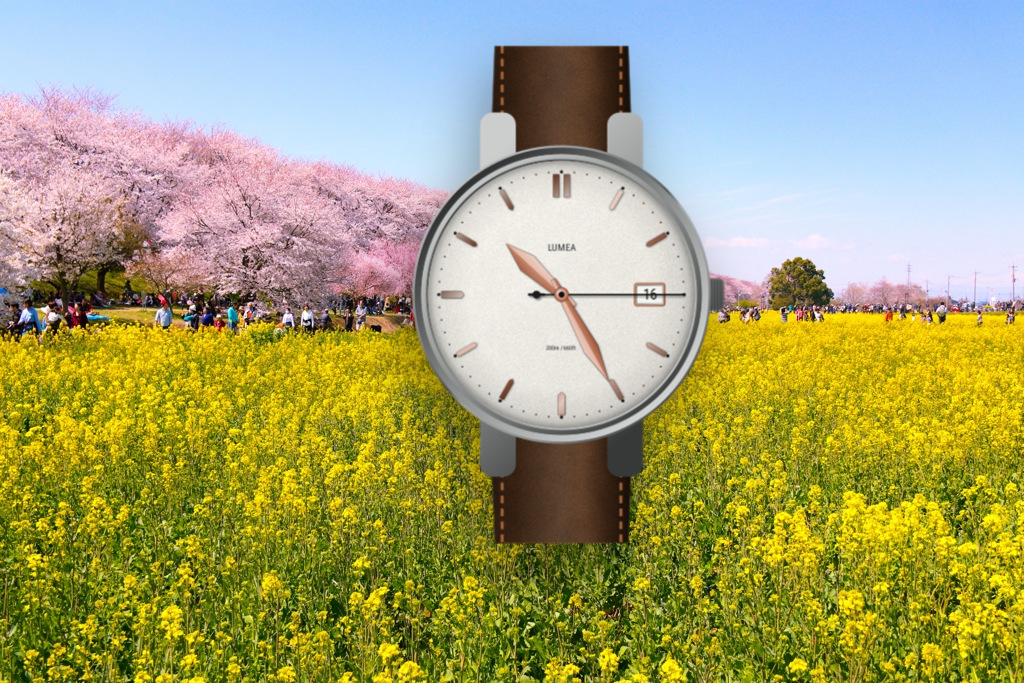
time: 10:25:15
